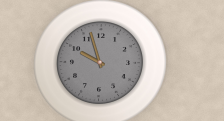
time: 9:57
